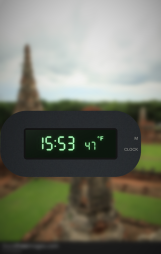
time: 15:53
